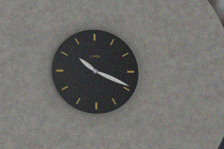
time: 10:19
